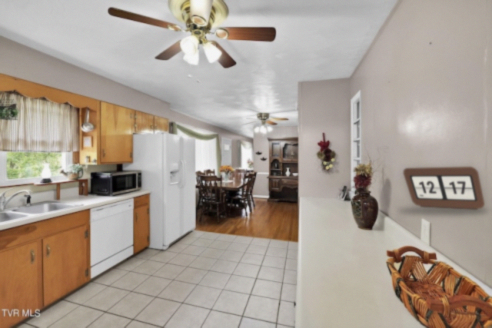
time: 12:17
